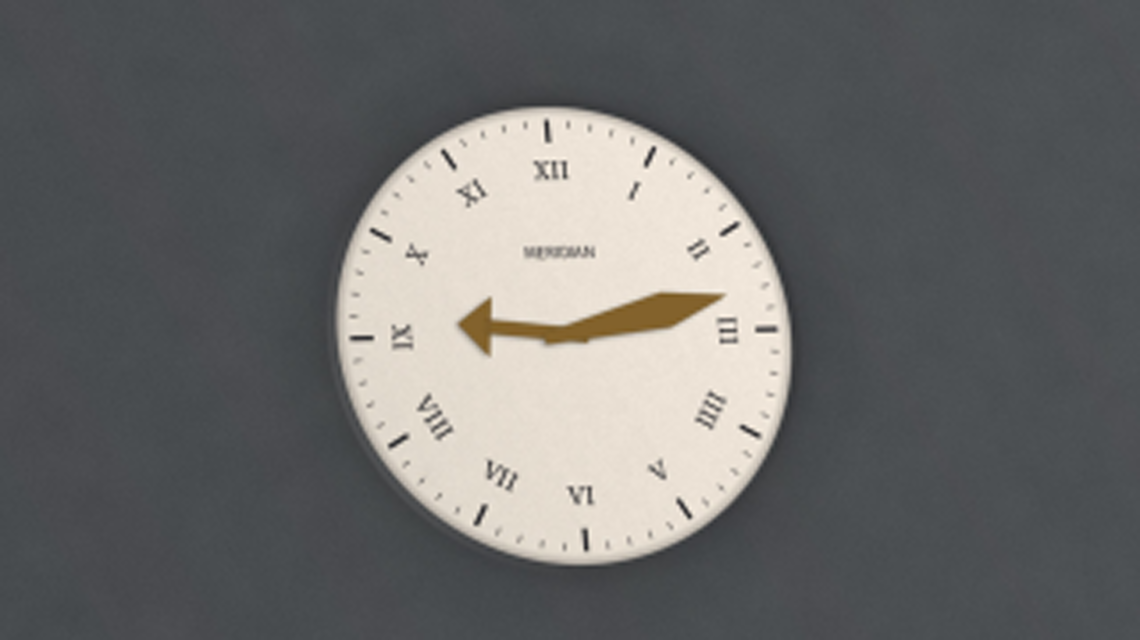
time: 9:13
